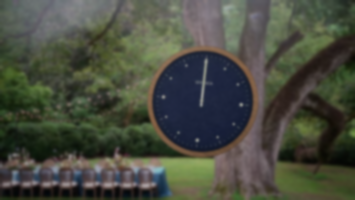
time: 12:00
